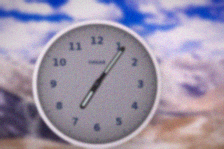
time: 7:06
